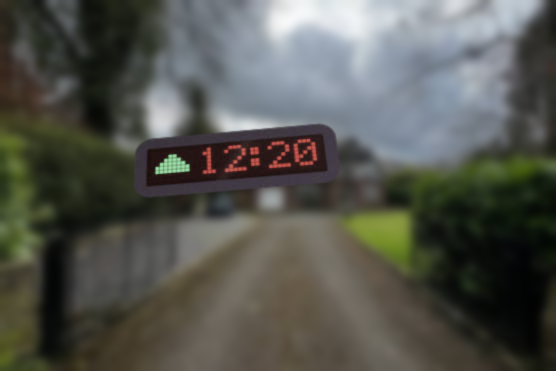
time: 12:20
